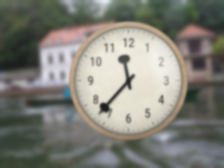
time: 11:37
